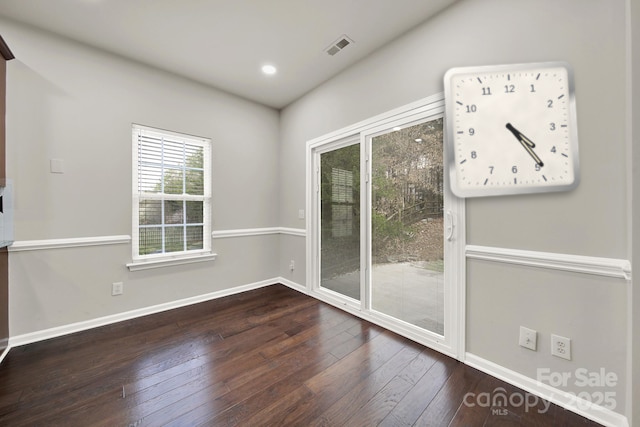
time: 4:24
